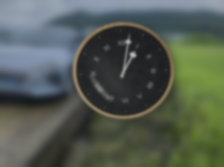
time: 1:02
